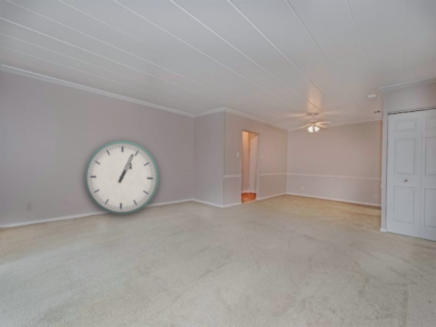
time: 1:04
